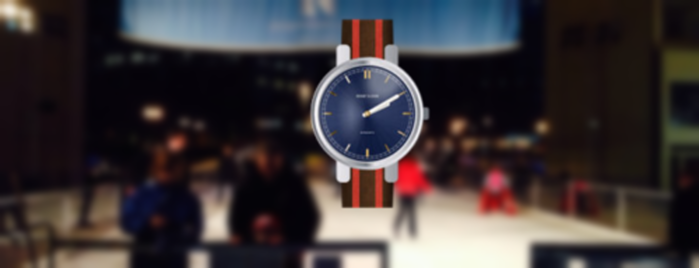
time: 2:10
